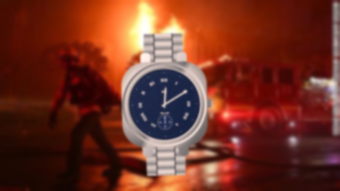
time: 12:10
